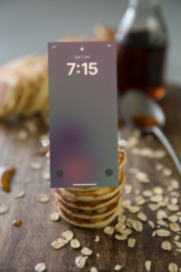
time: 7:15
